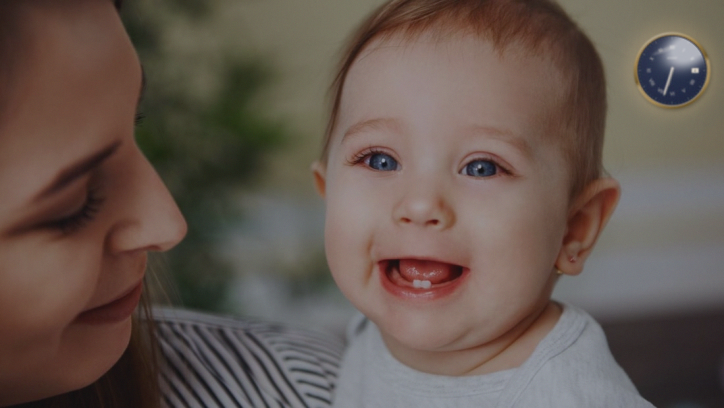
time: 6:33
